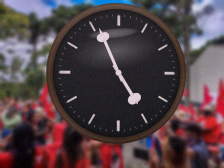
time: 4:56
